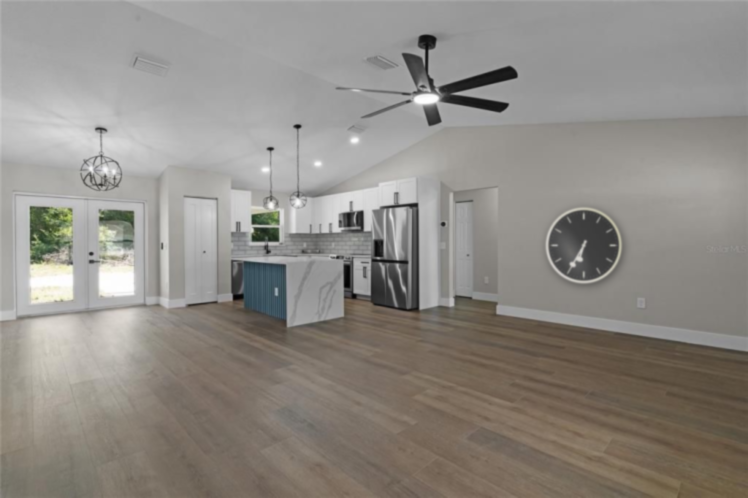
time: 6:35
